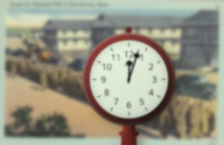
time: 12:03
